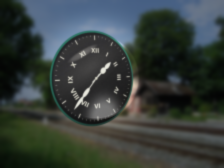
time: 1:37
